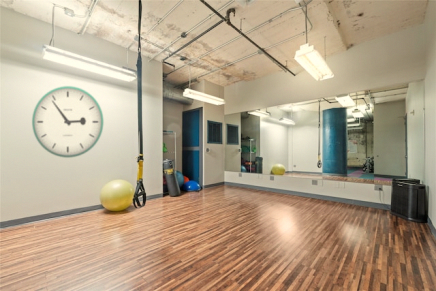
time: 2:54
